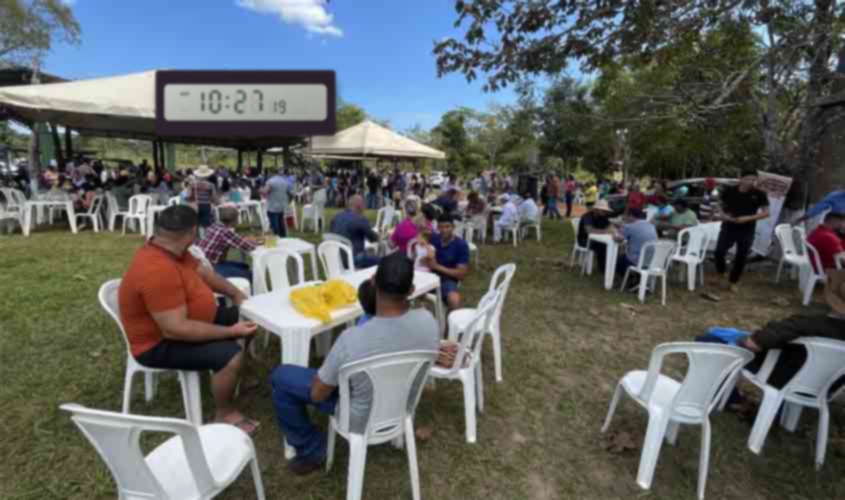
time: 10:27:19
